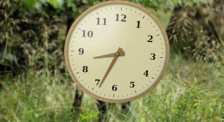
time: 8:34
